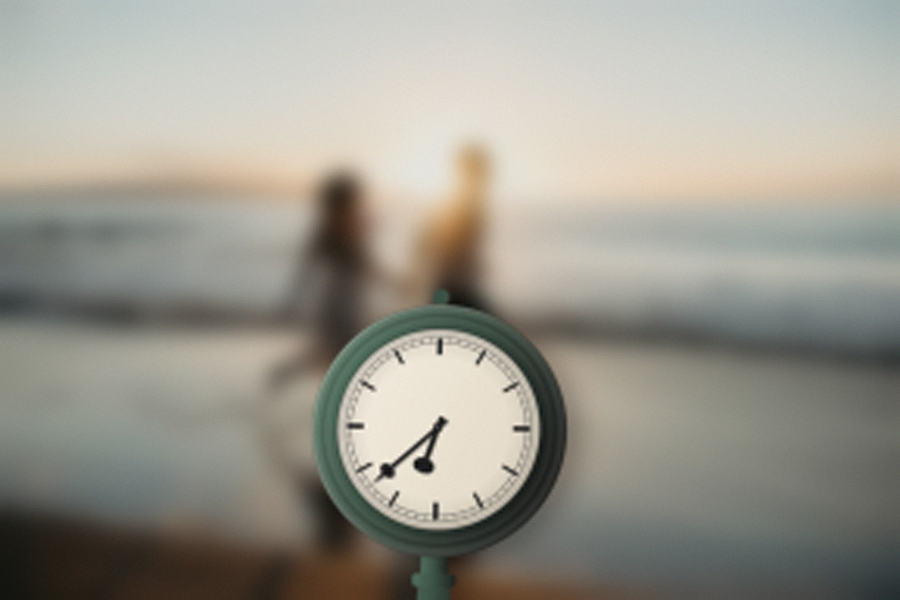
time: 6:38
